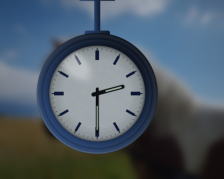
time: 2:30
